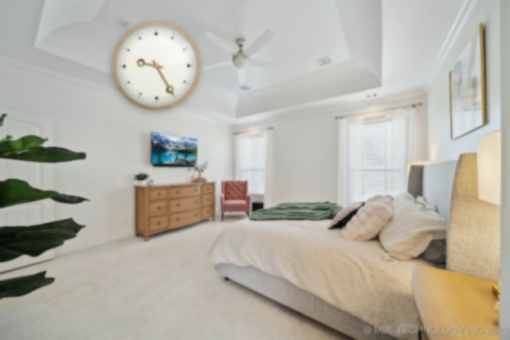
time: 9:25
